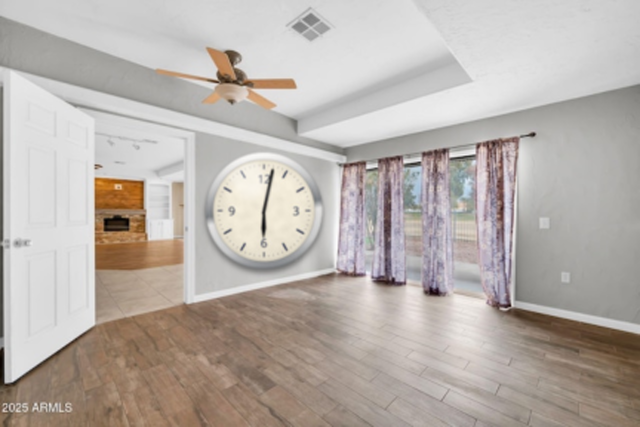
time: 6:02
